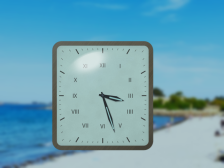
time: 3:27
